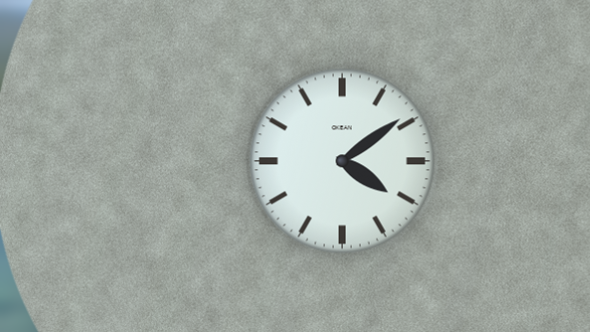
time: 4:09
